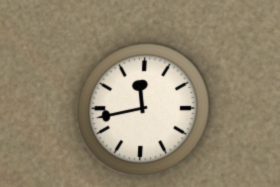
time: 11:43
